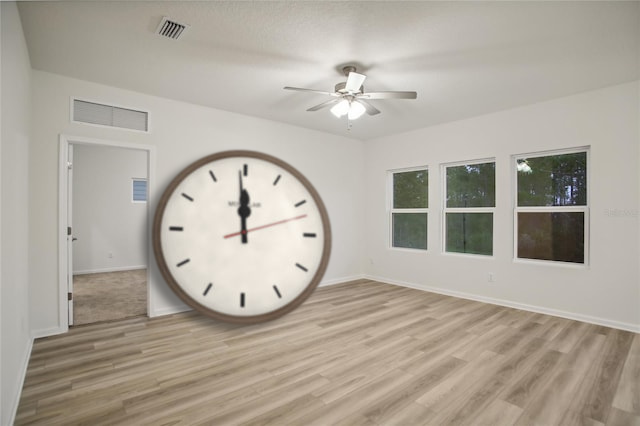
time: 11:59:12
